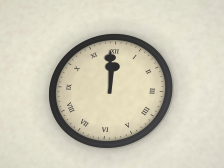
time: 11:59
